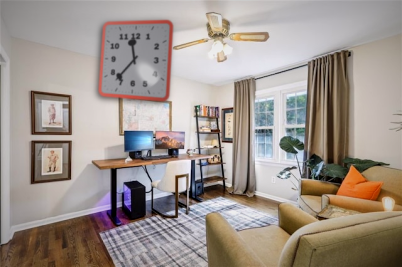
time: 11:37
